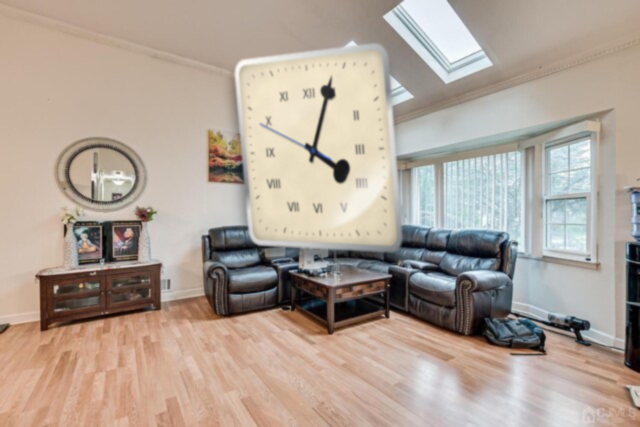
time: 4:03:49
